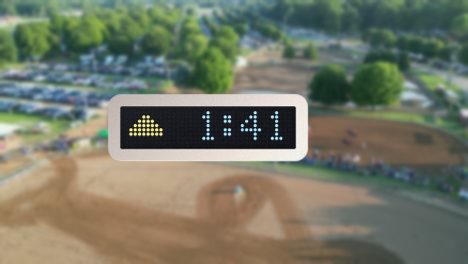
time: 1:41
